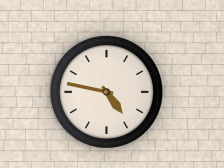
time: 4:47
